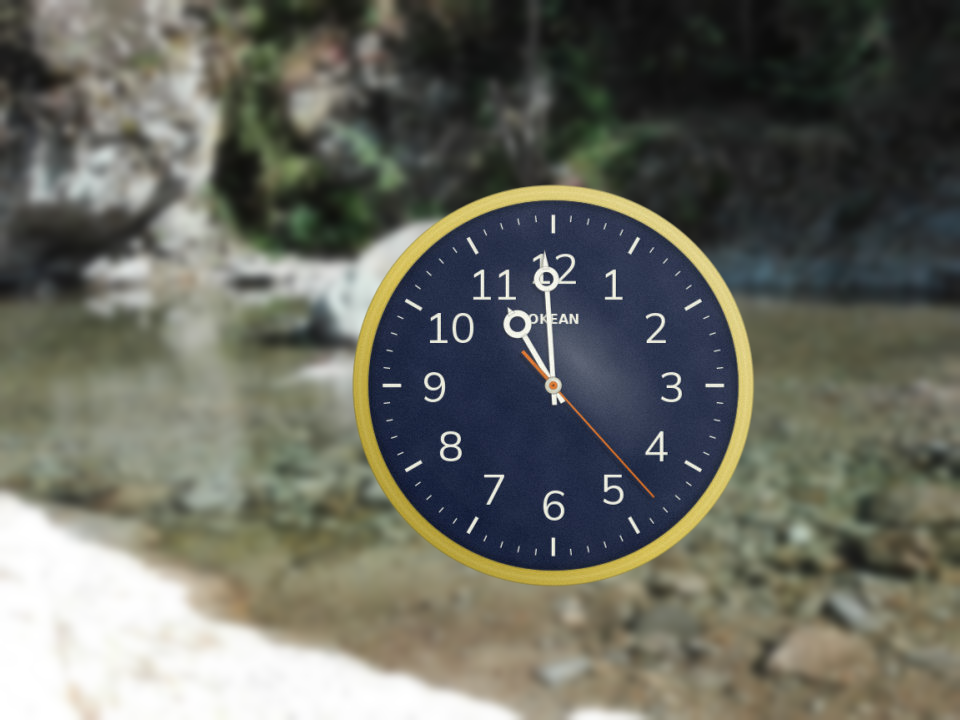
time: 10:59:23
